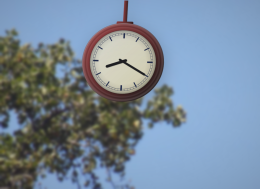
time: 8:20
